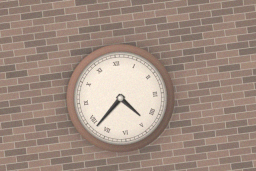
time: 4:38
